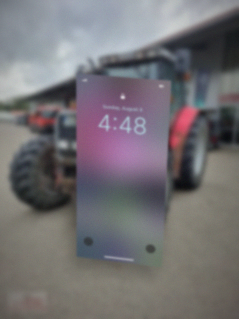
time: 4:48
